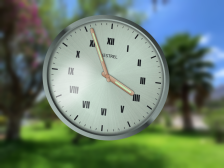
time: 3:56
